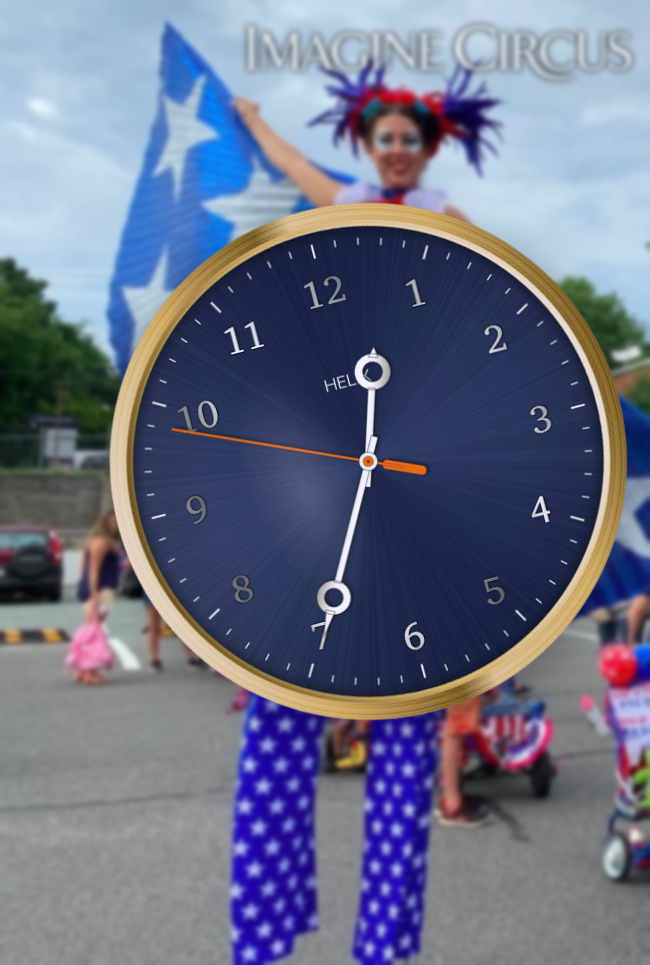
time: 12:34:49
